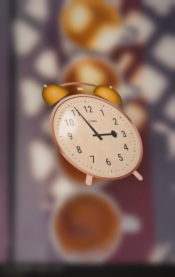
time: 2:56
